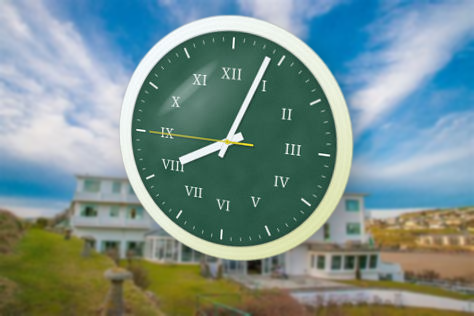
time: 8:03:45
